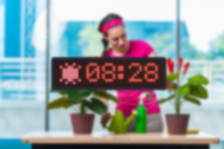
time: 8:28
